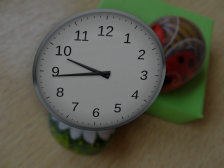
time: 9:44
